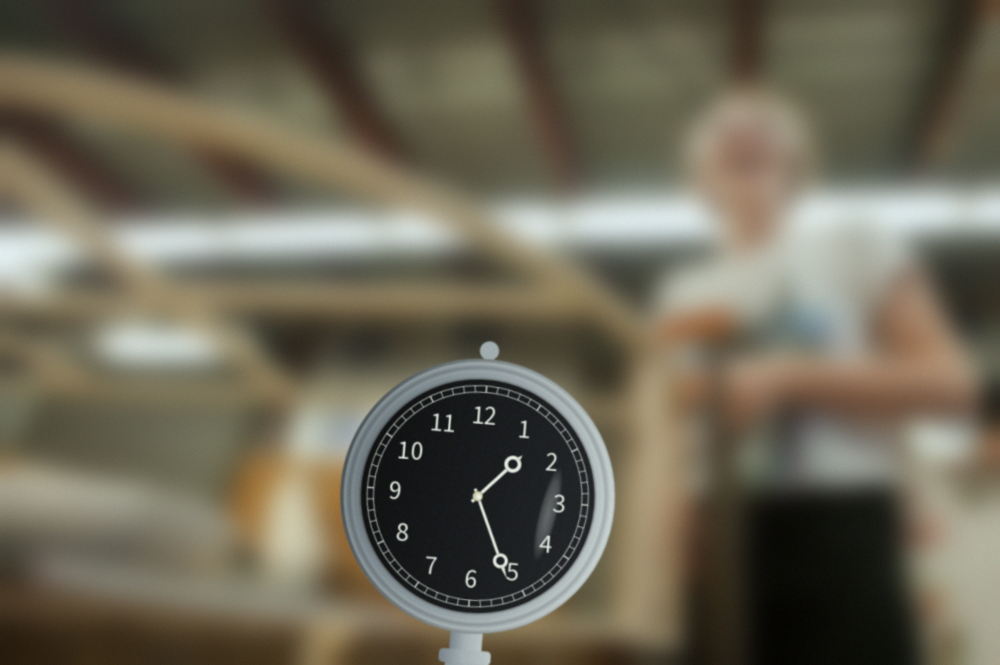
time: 1:26
